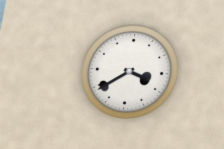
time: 3:39
